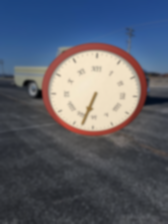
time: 6:33
